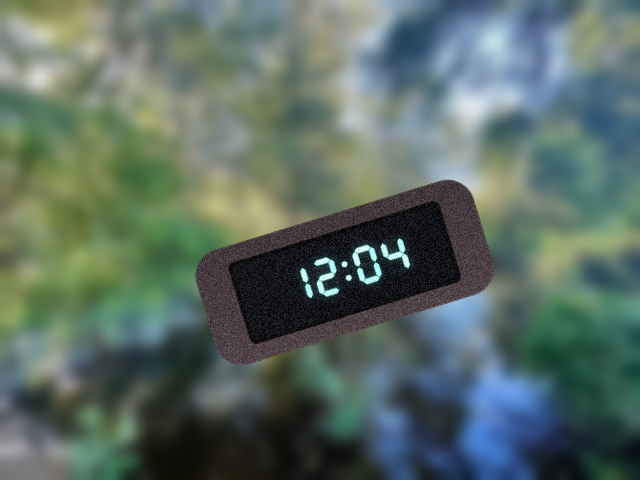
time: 12:04
